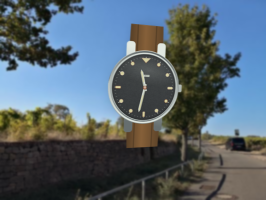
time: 11:32
